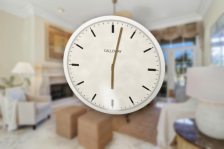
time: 6:02
